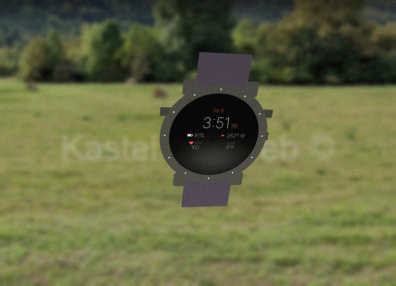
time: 3:51
